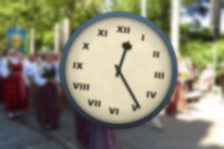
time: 12:24
